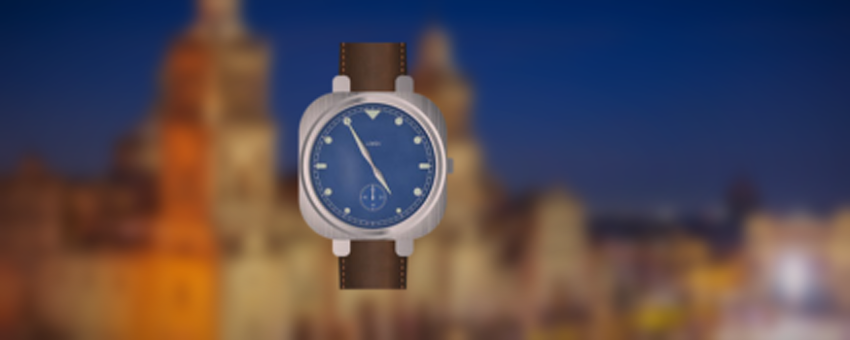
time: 4:55
